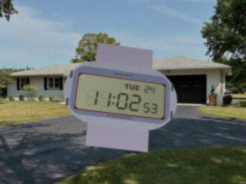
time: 11:02:53
